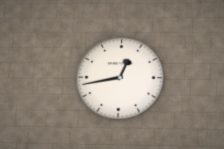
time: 12:43
